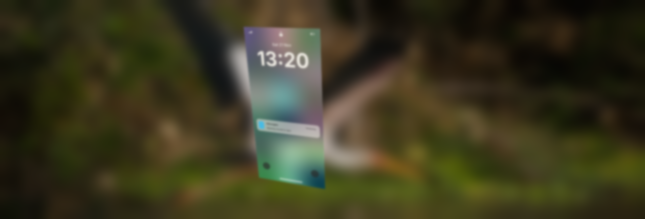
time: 13:20
